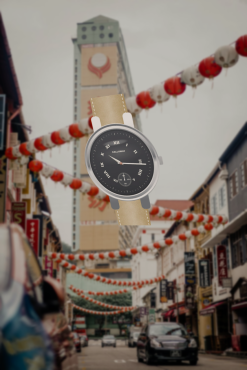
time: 10:16
